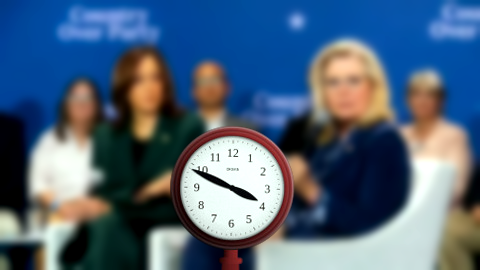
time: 3:49
